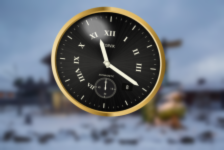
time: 11:20
